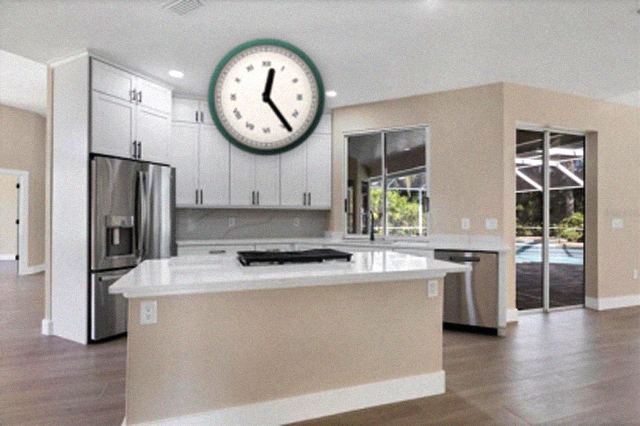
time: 12:24
